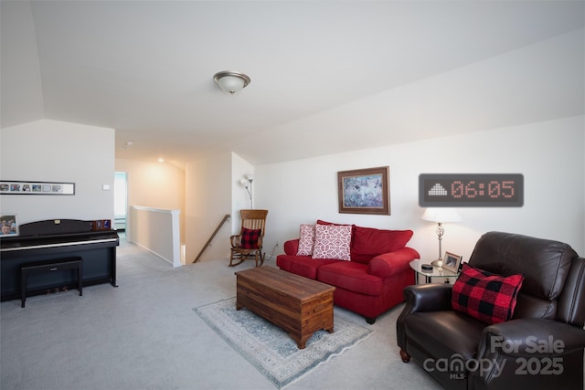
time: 6:05
